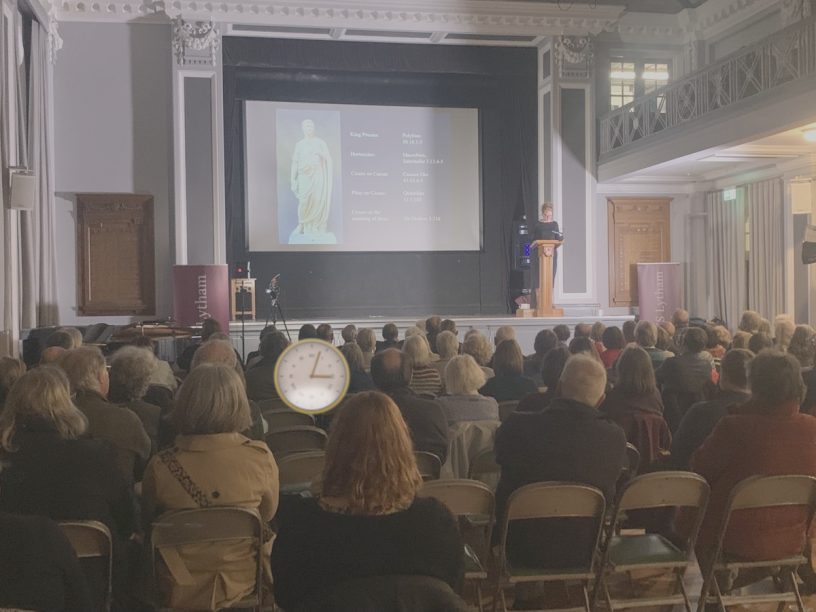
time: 3:03
